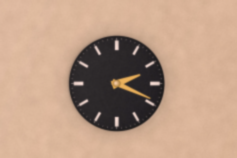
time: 2:19
